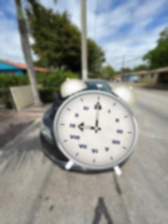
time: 9:00
